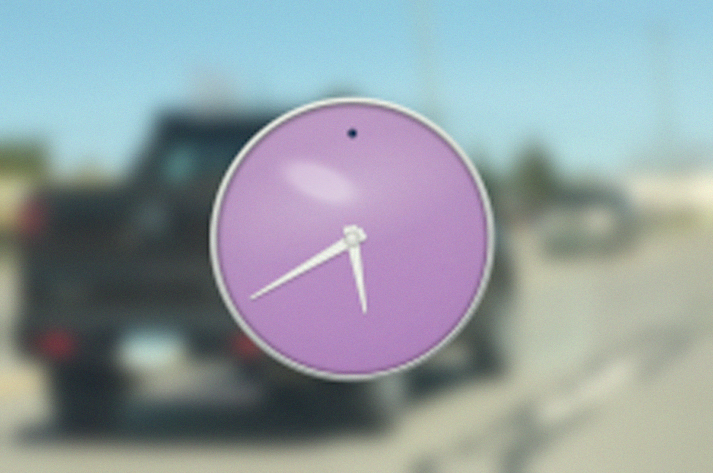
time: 5:40
